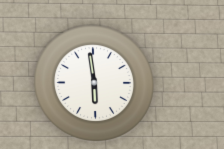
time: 5:59
